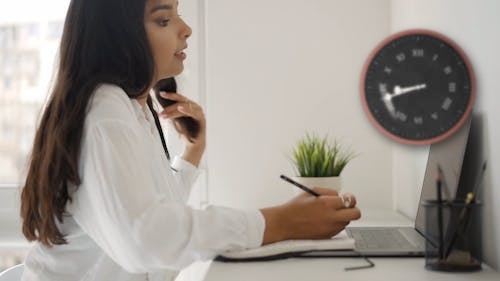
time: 8:42
